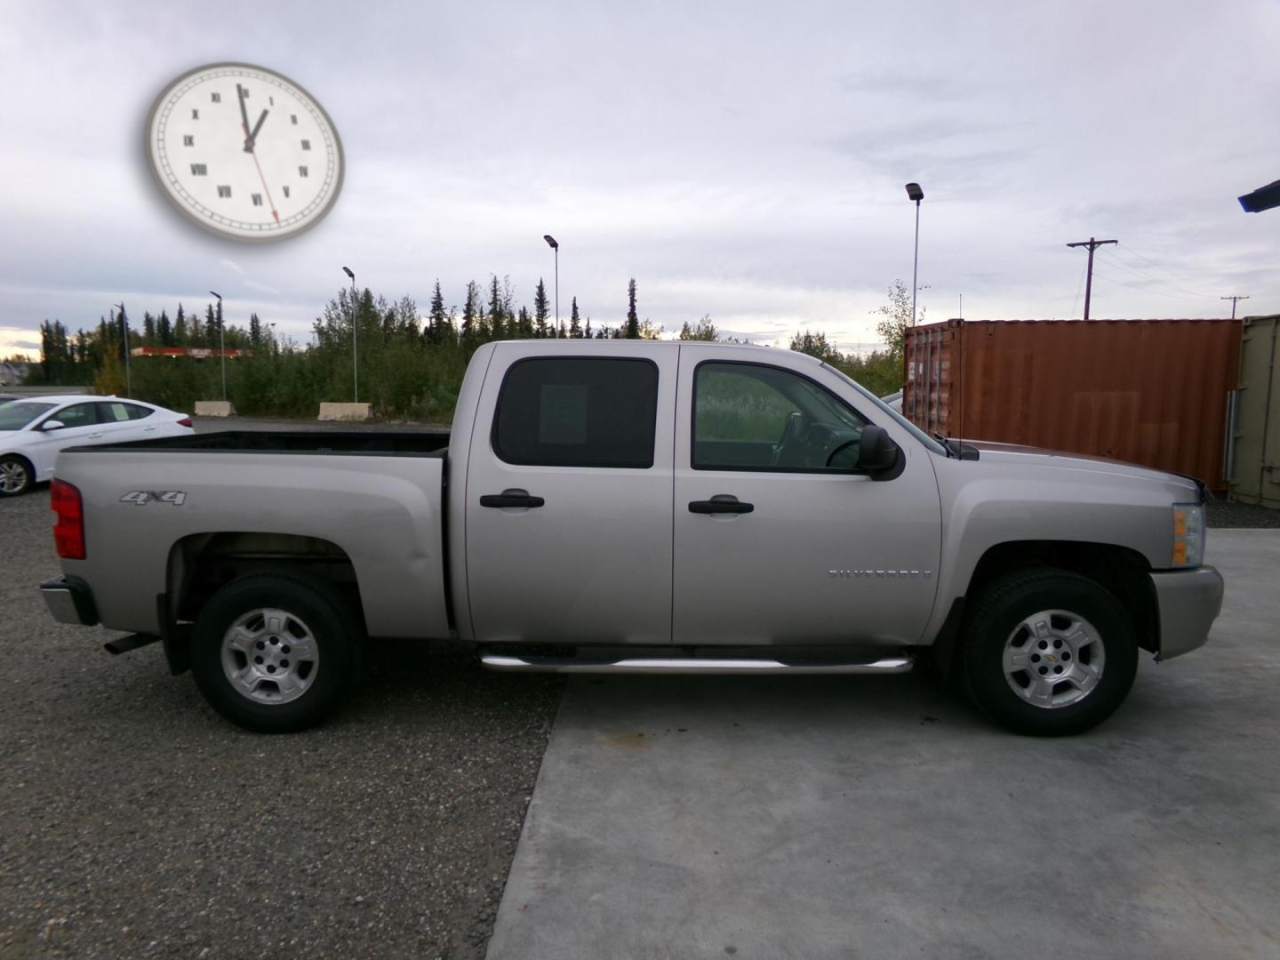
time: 12:59:28
